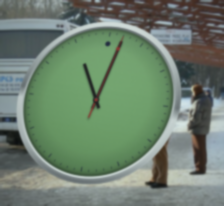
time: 11:02:02
